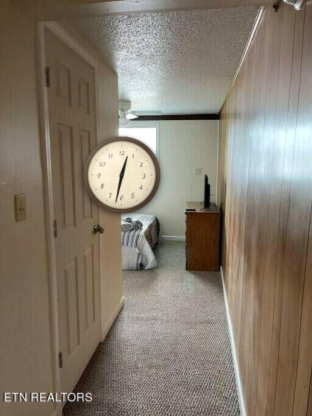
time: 12:32
